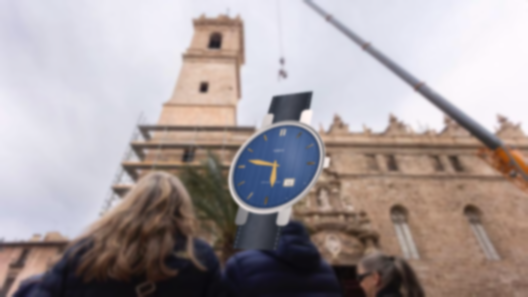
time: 5:47
